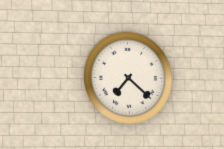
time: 7:22
